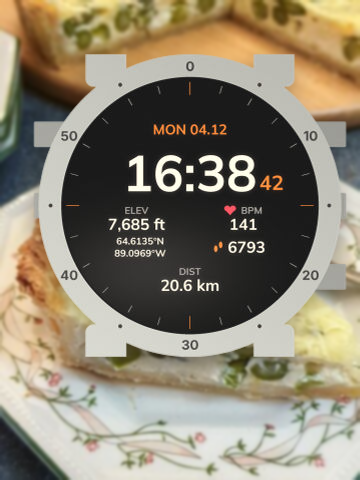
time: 16:38:42
